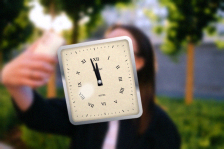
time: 11:58
